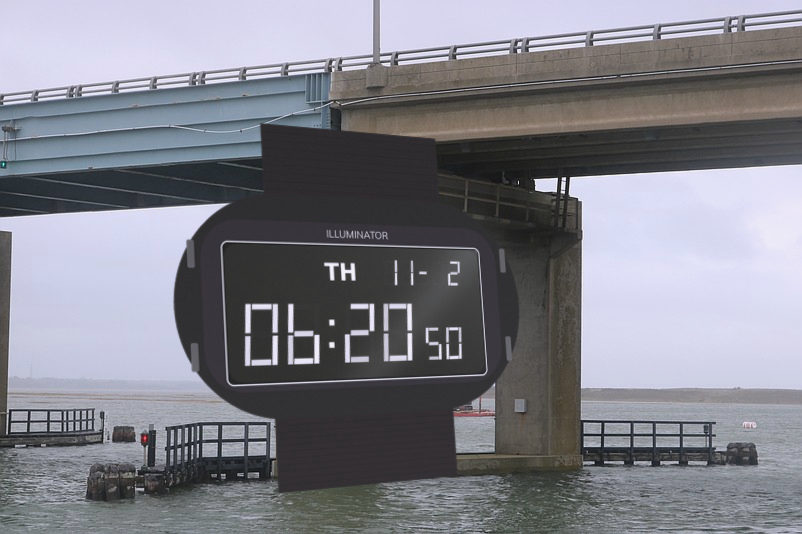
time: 6:20:50
